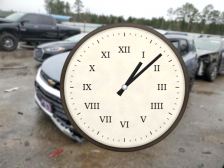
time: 1:08
